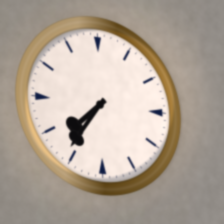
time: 7:36
